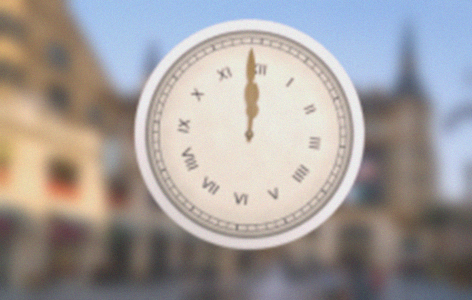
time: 11:59
